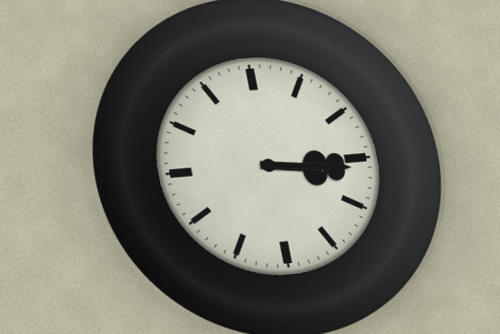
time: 3:16
